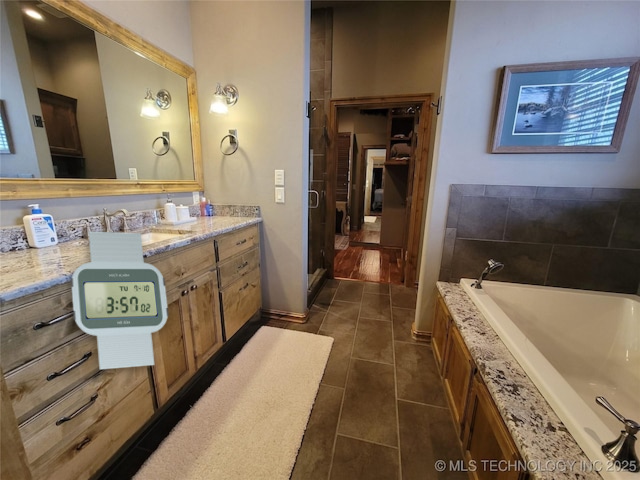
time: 3:57
